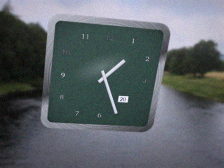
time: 1:26
